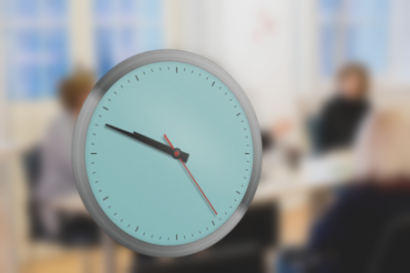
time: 9:48:24
